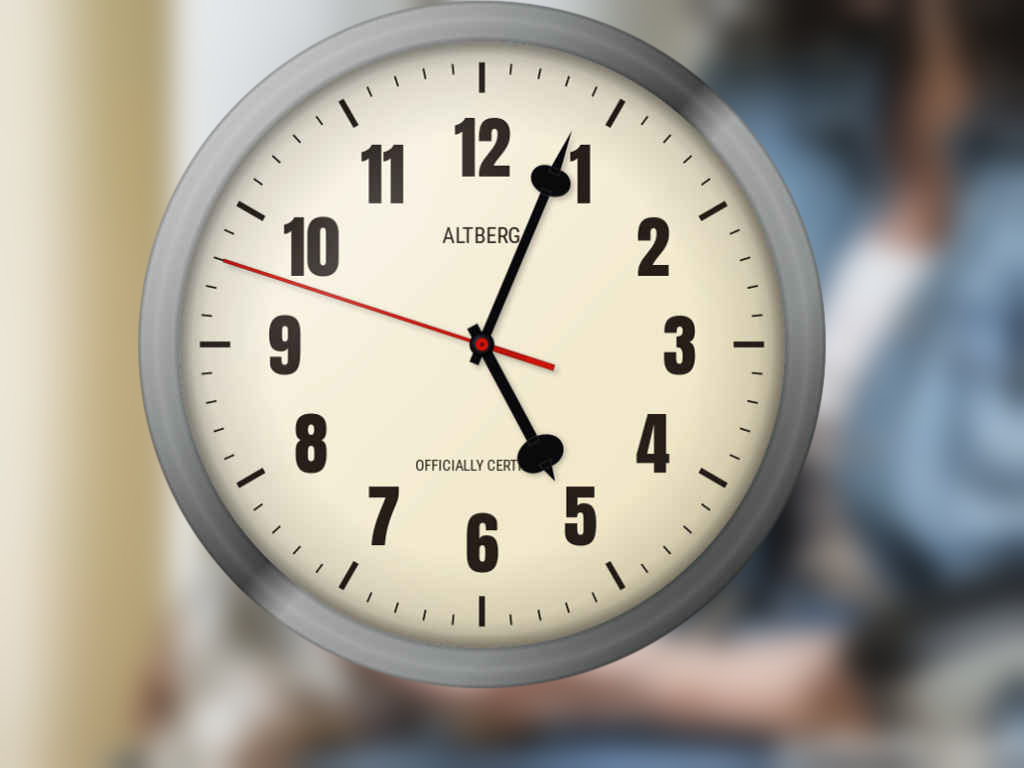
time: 5:03:48
